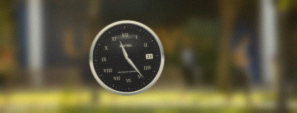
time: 11:24
